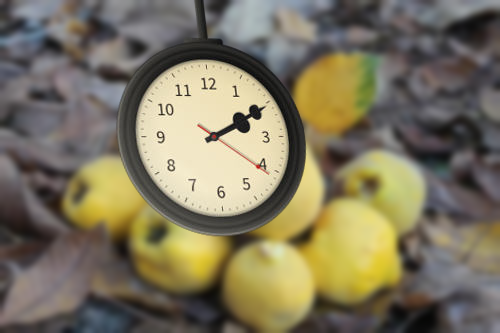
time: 2:10:21
